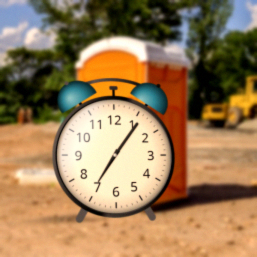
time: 7:06
